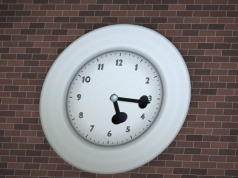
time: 5:16
